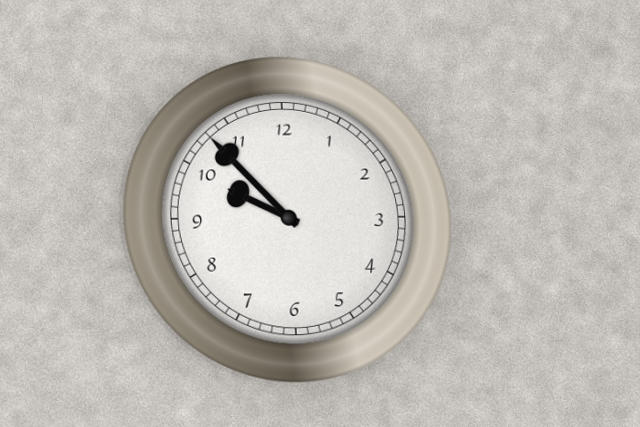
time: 9:53
